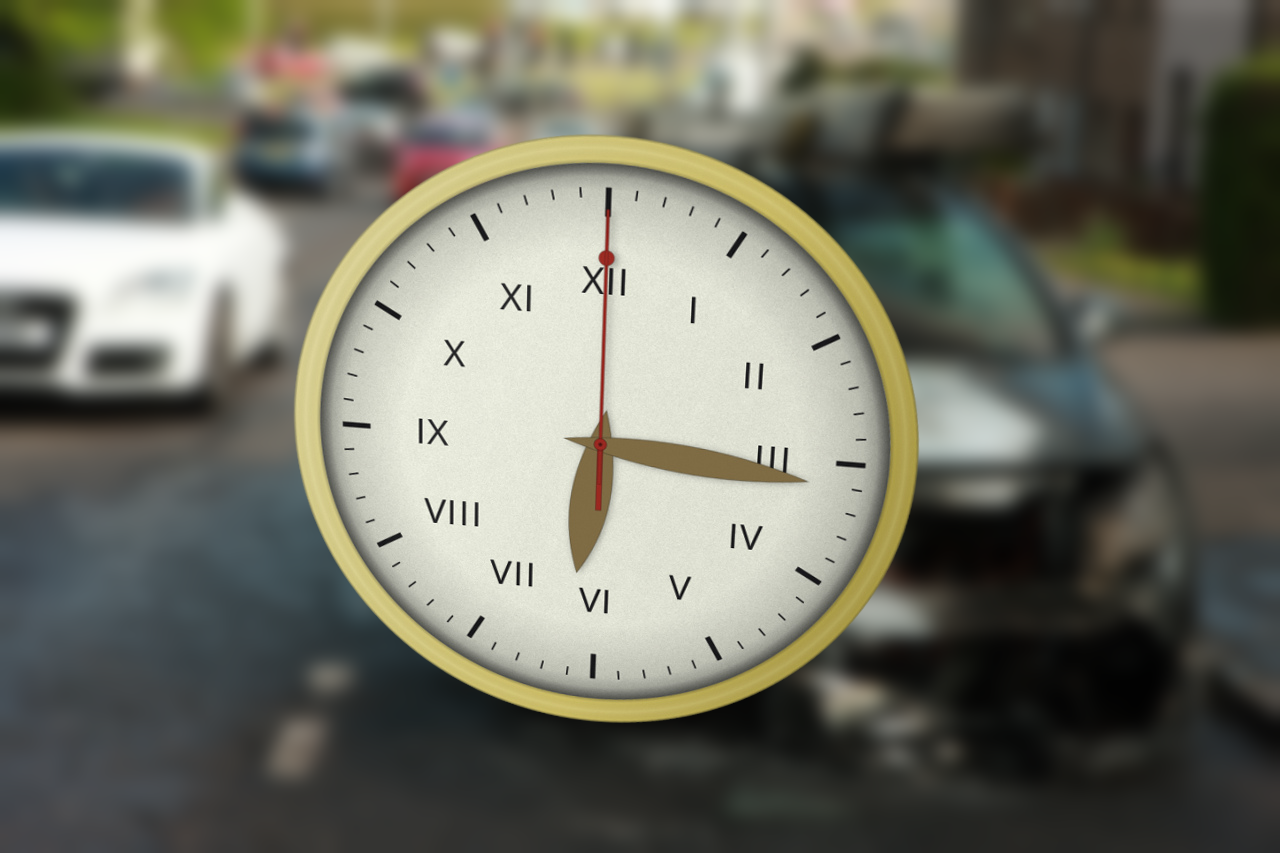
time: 6:16:00
